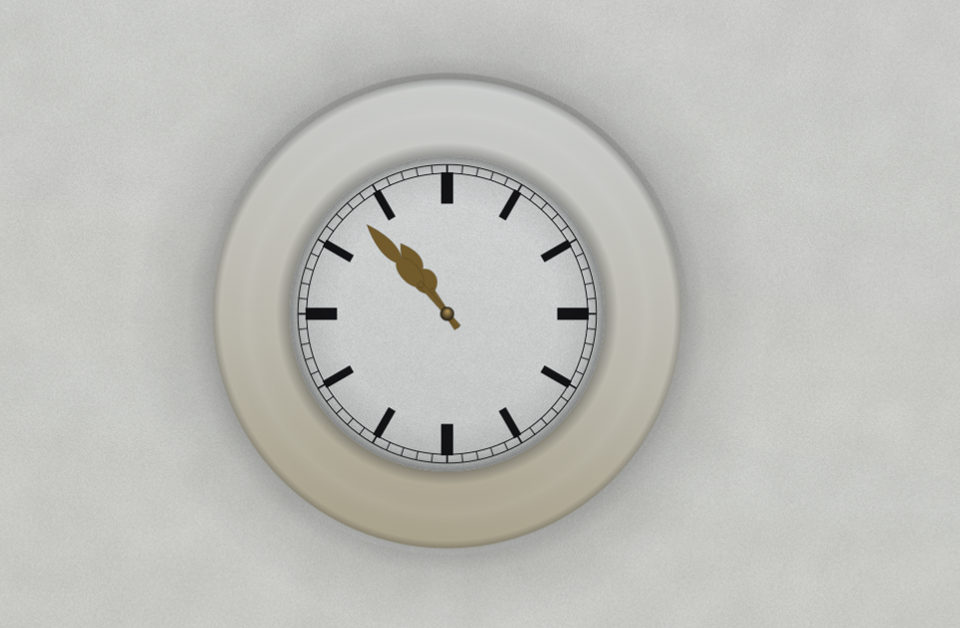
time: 10:53
